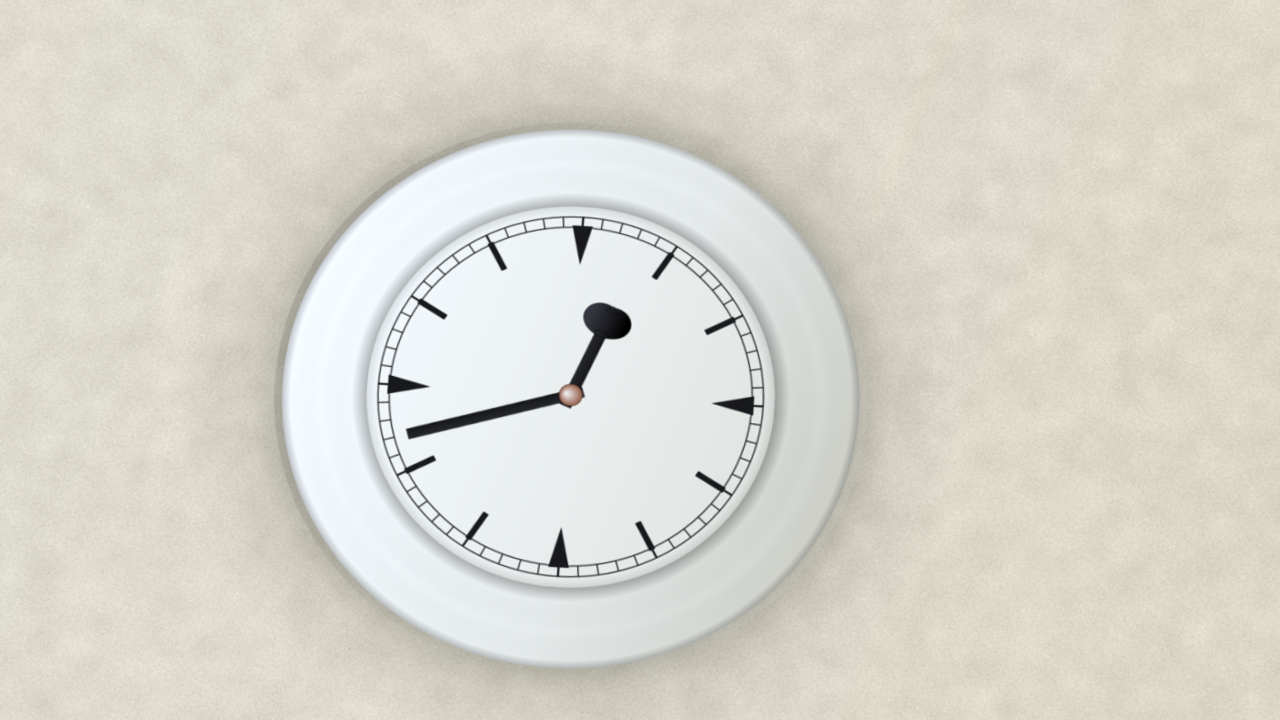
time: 12:42
